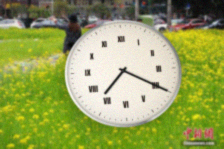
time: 7:20
